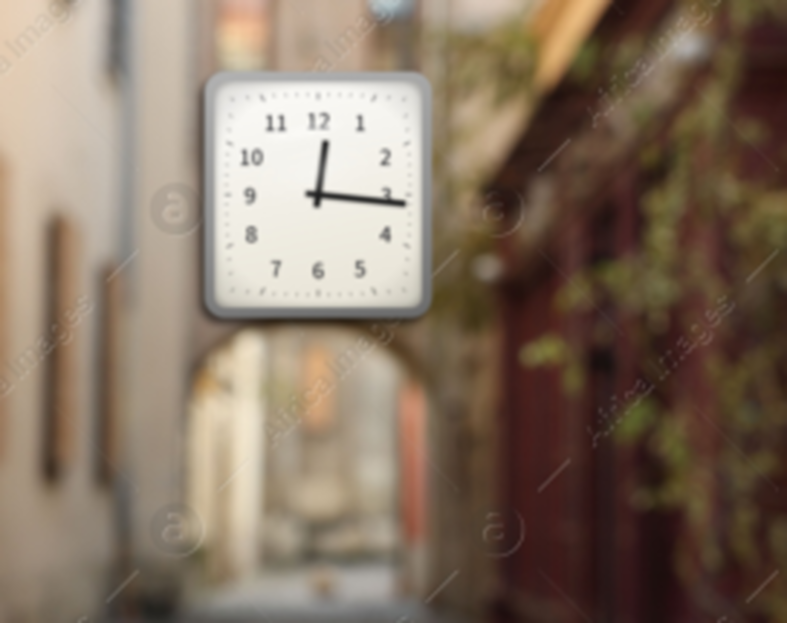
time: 12:16
